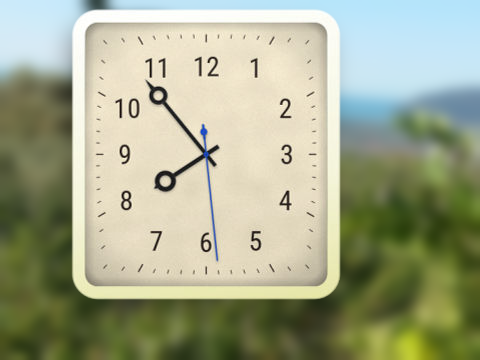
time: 7:53:29
